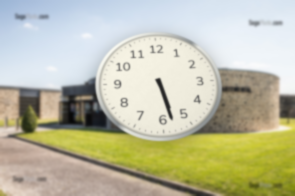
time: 5:28
